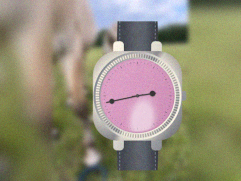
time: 2:43
